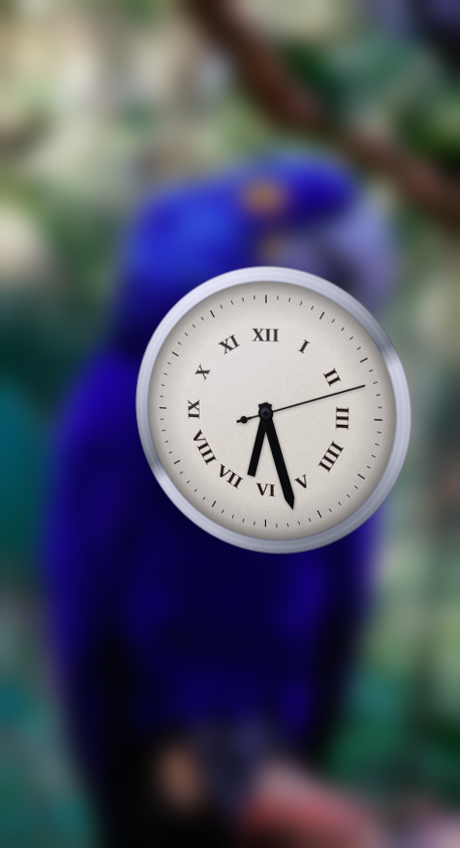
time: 6:27:12
